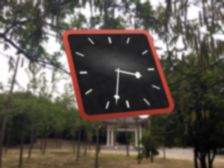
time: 3:33
